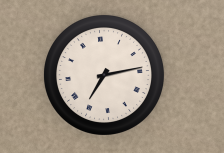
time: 7:14
